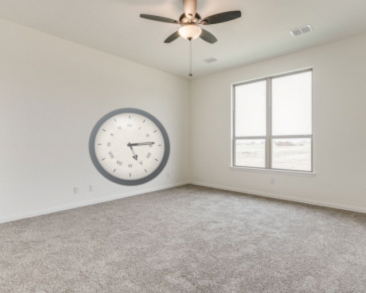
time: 5:14
